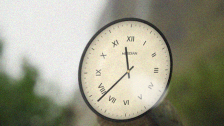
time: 11:38
